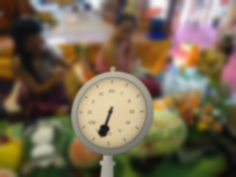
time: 6:33
